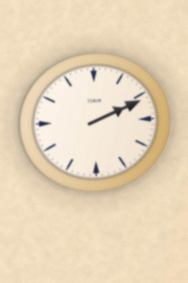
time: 2:11
